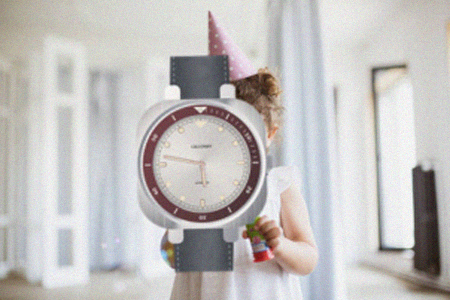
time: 5:47
